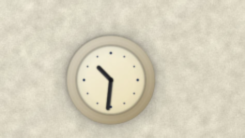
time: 10:31
